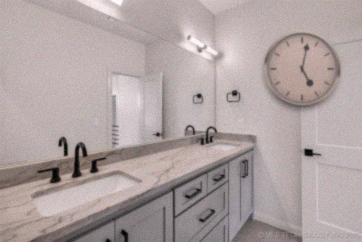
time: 5:02
